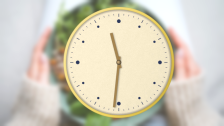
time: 11:31
